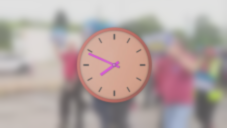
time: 7:49
